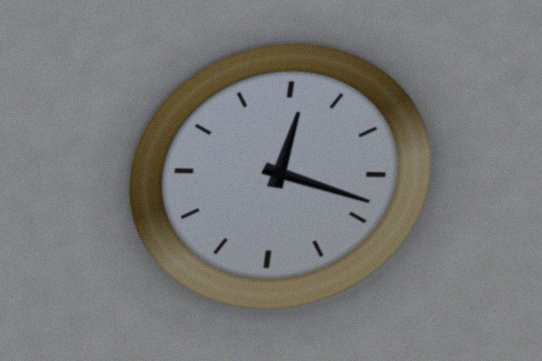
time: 12:18
